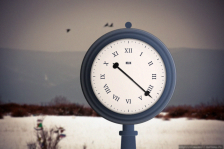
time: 10:22
